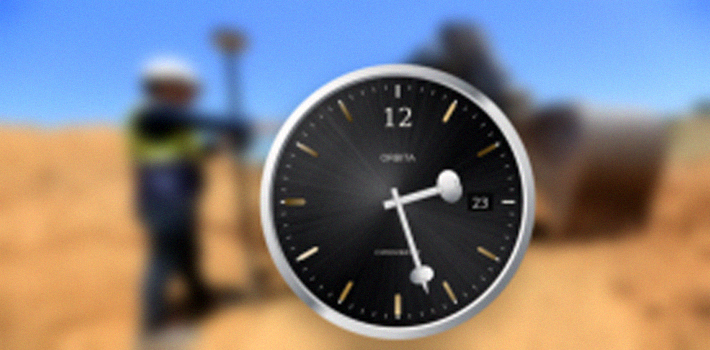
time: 2:27
